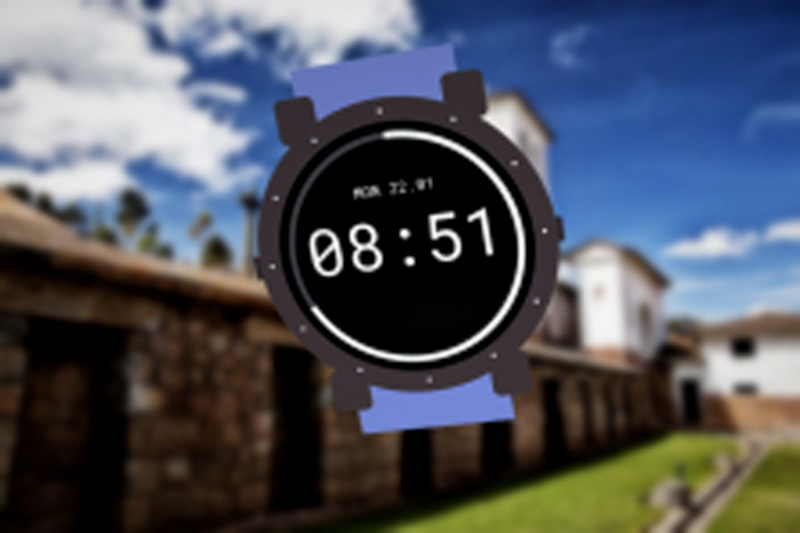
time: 8:51
